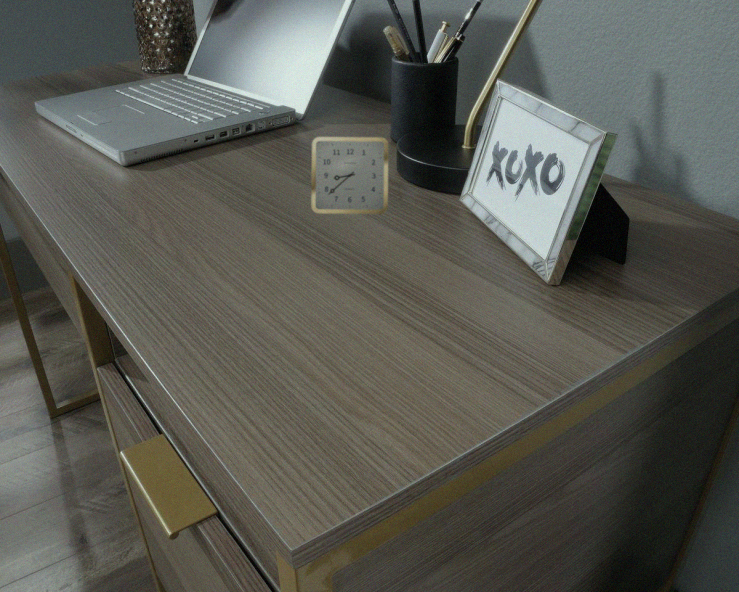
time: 8:38
